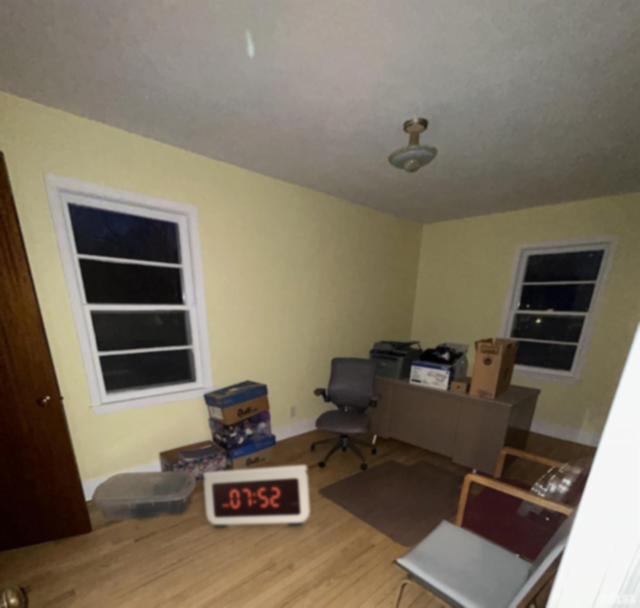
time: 7:52
